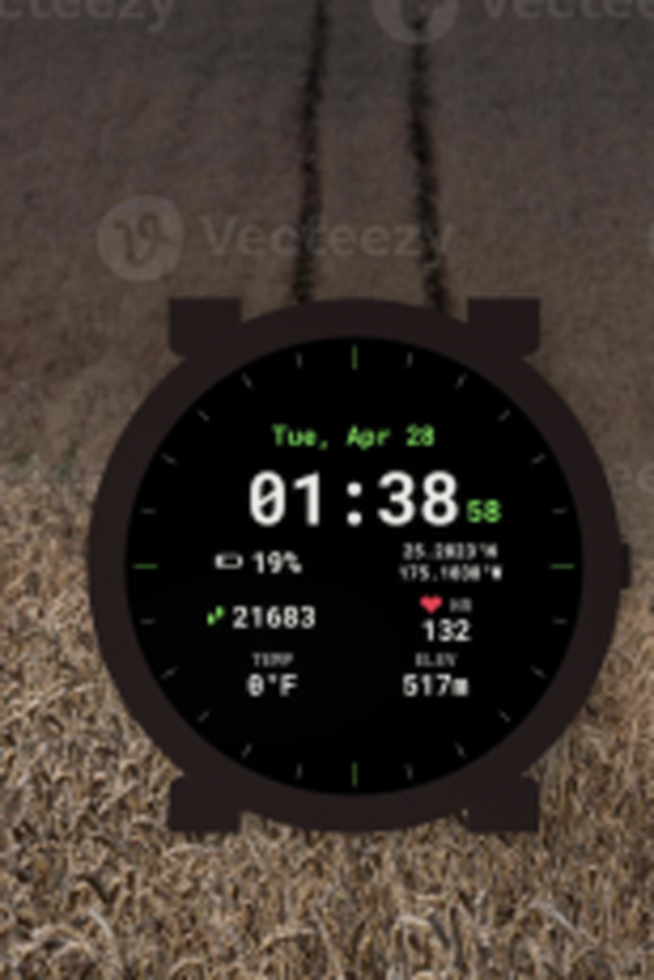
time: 1:38
